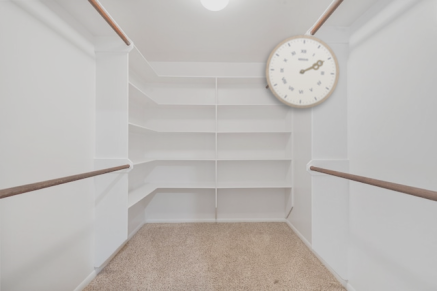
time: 2:10
